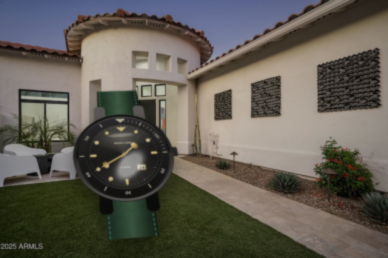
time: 1:40
